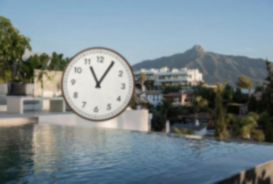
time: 11:05
